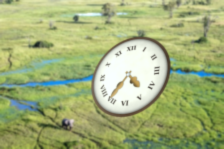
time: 4:36
